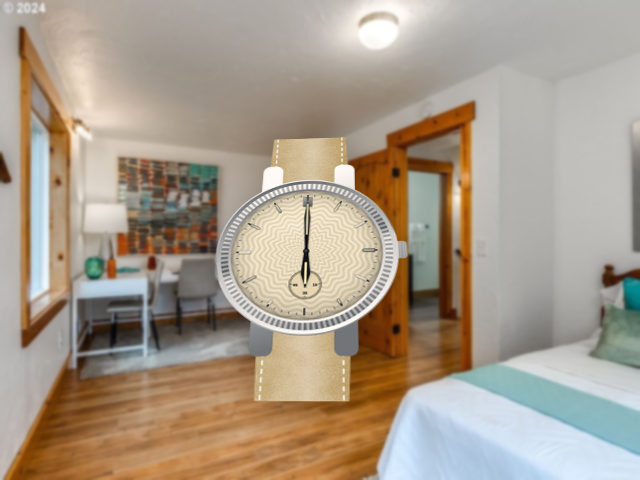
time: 6:00
